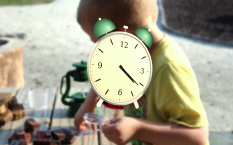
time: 4:21
